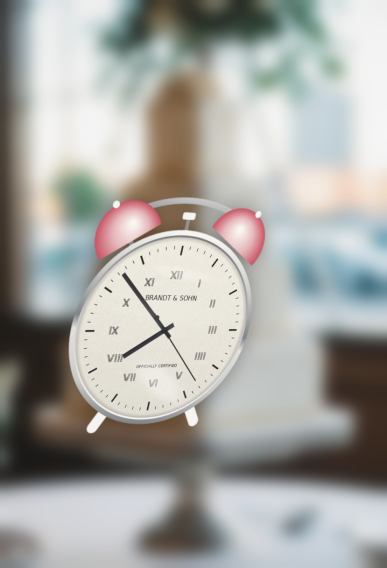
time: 7:52:23
